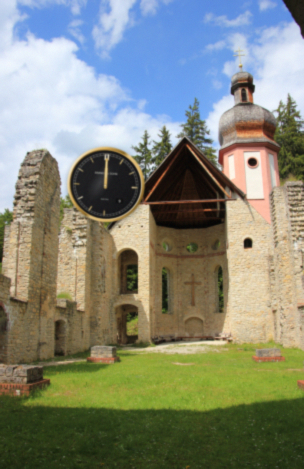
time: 12:00
